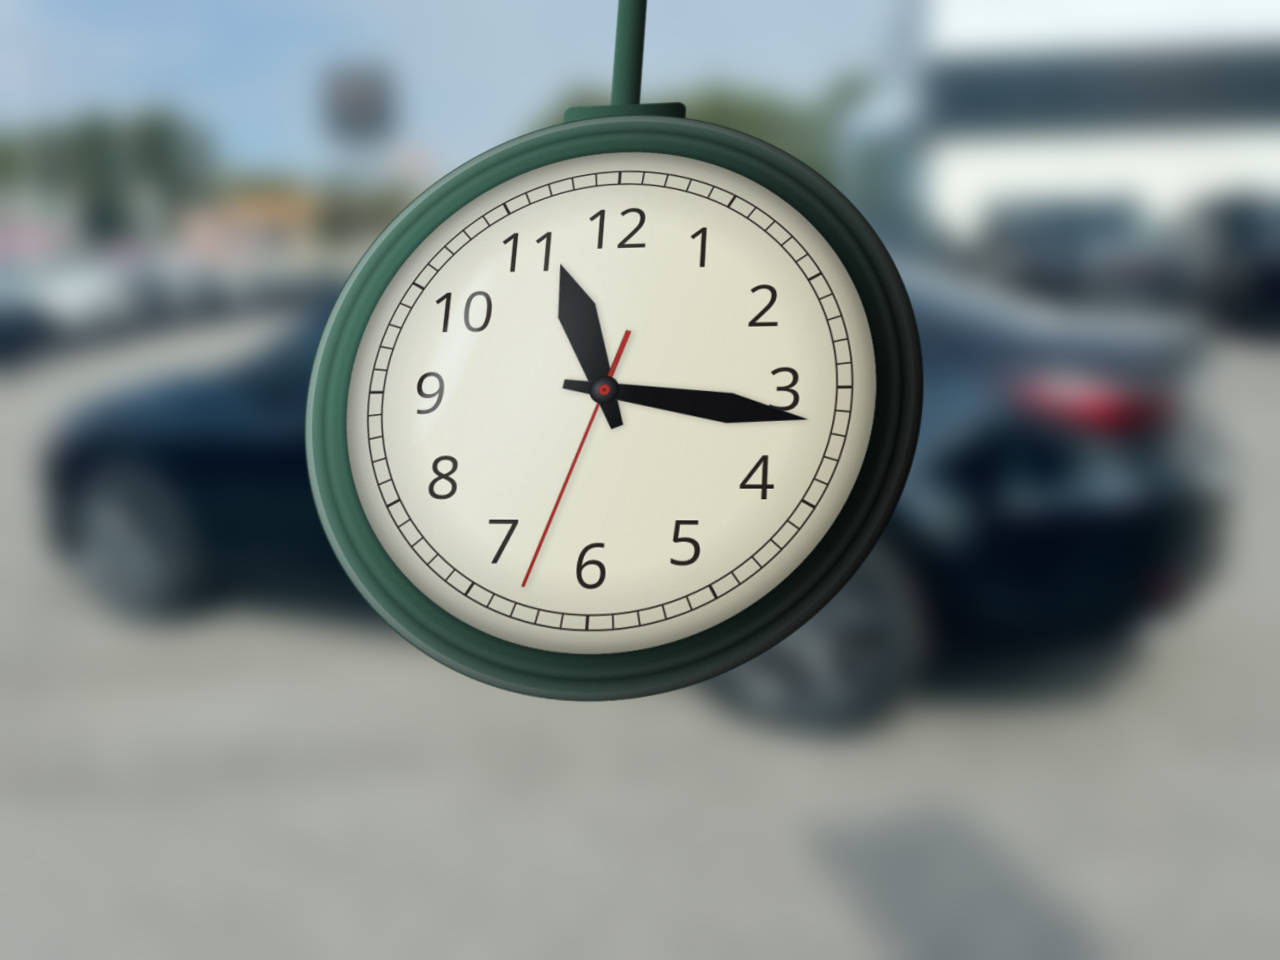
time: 11:16:33
